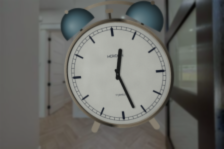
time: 12:27
